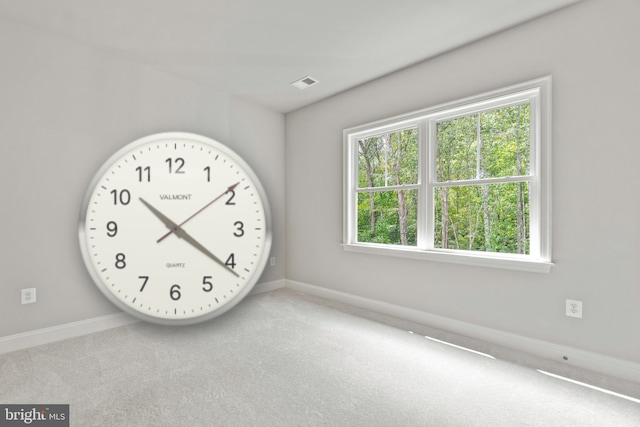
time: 10:21:09
